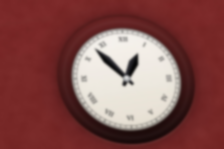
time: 12:53
